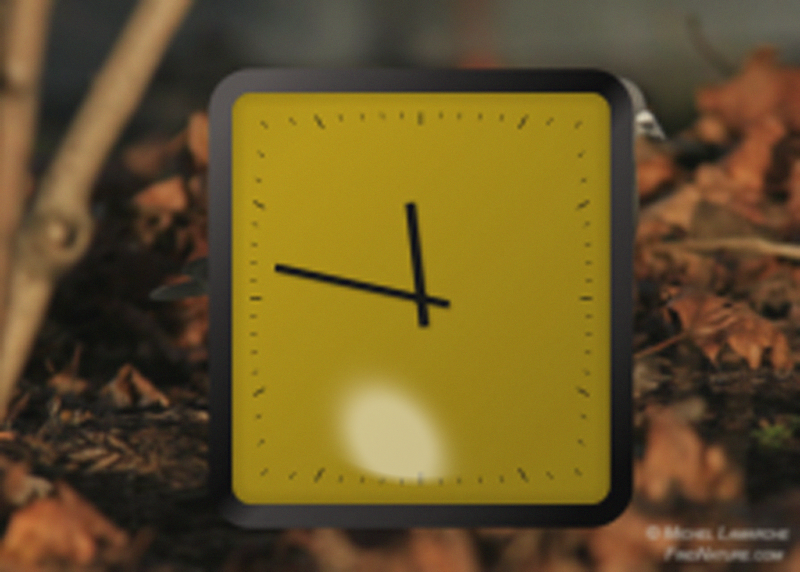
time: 11:47
